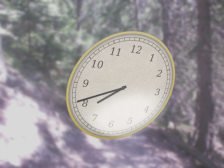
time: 7:41
